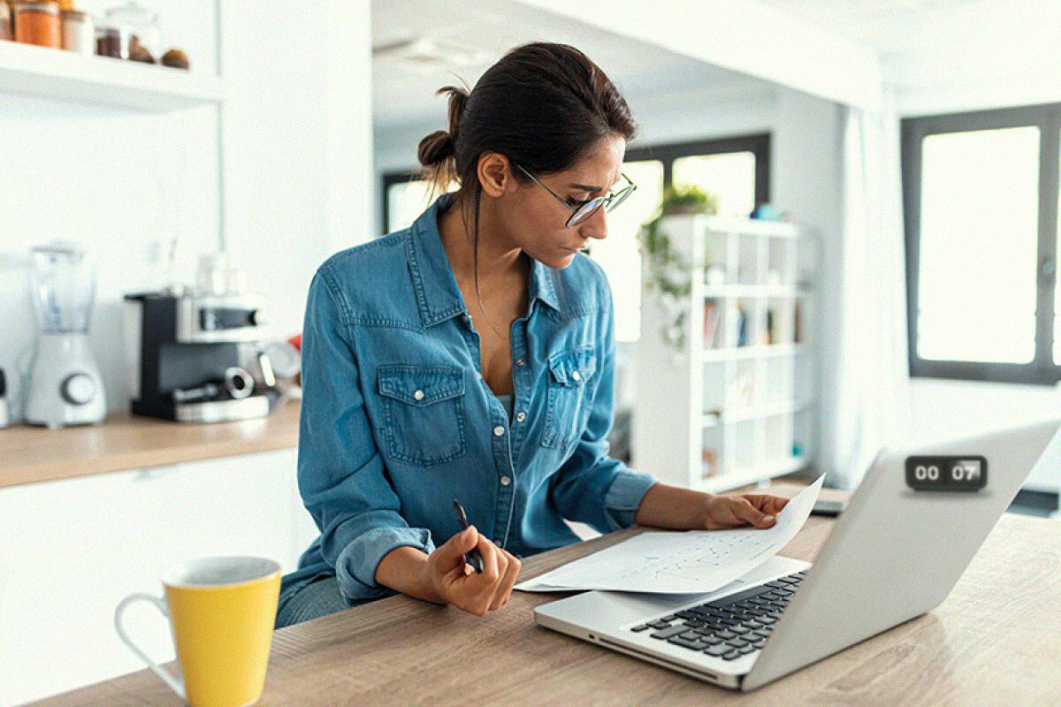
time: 0:07
